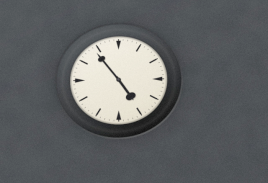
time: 4:54
